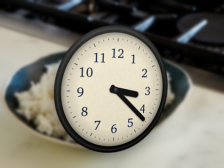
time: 3:22
